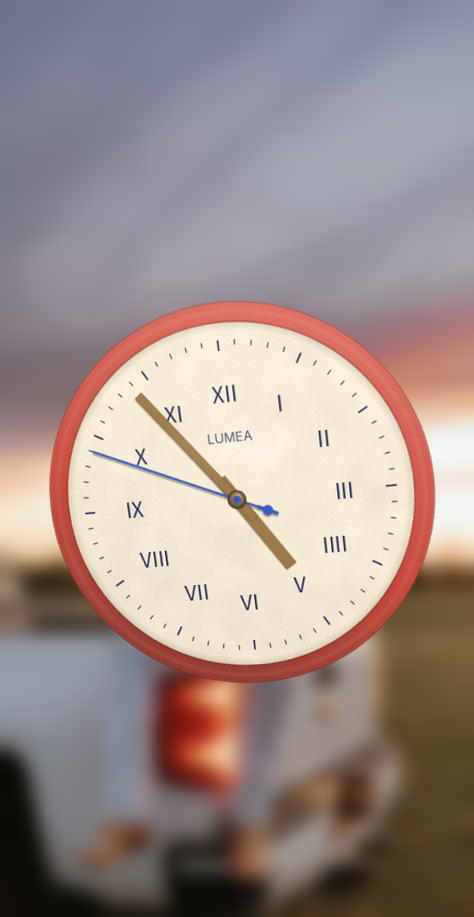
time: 4:53:49
